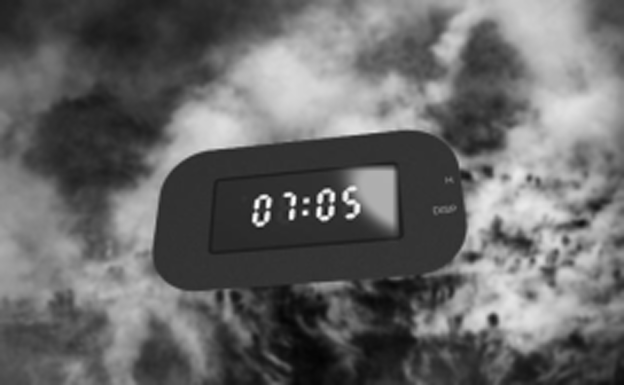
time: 7:05
